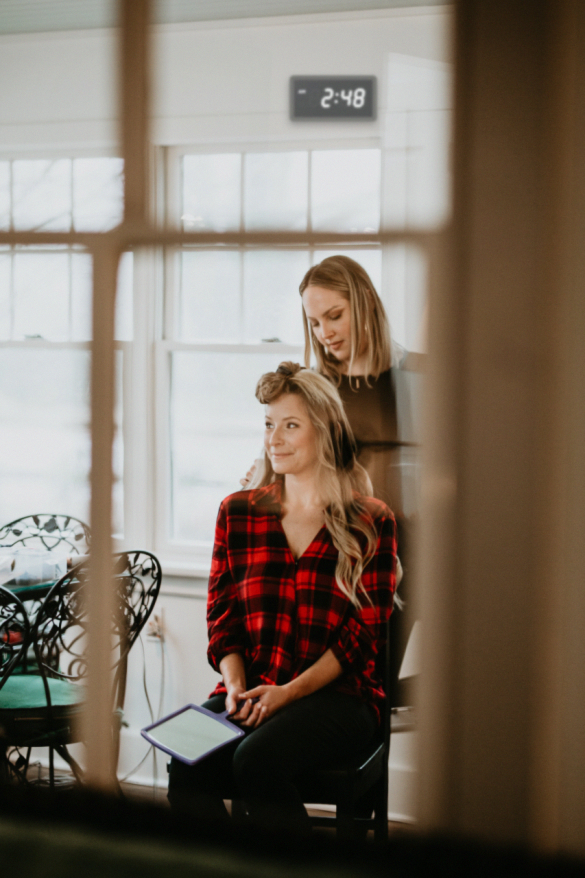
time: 2:48
